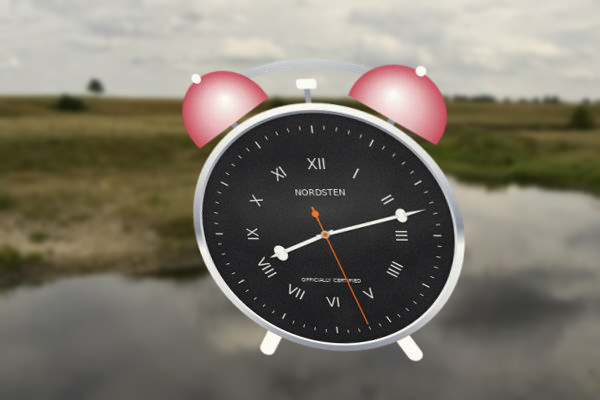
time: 8:12:27
